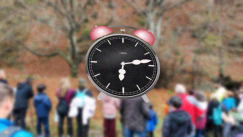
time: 6:13
